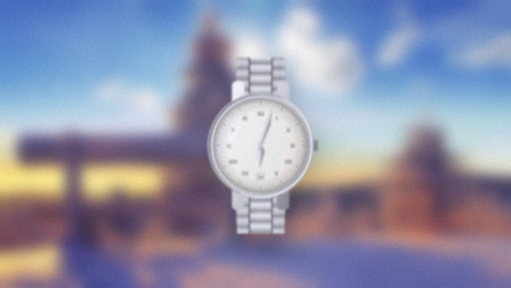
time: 6:03
